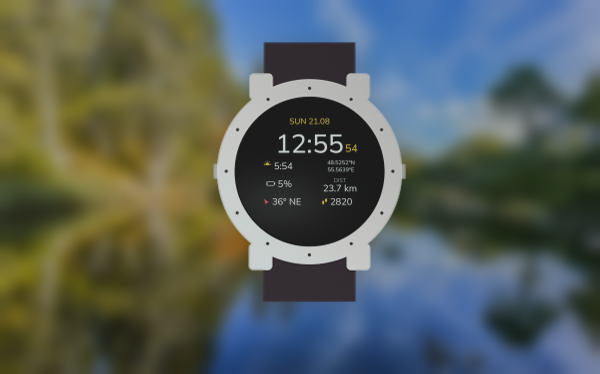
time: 12:55:54
